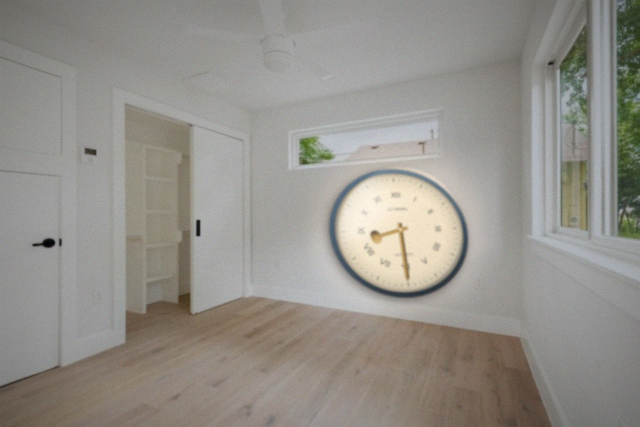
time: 8:30
